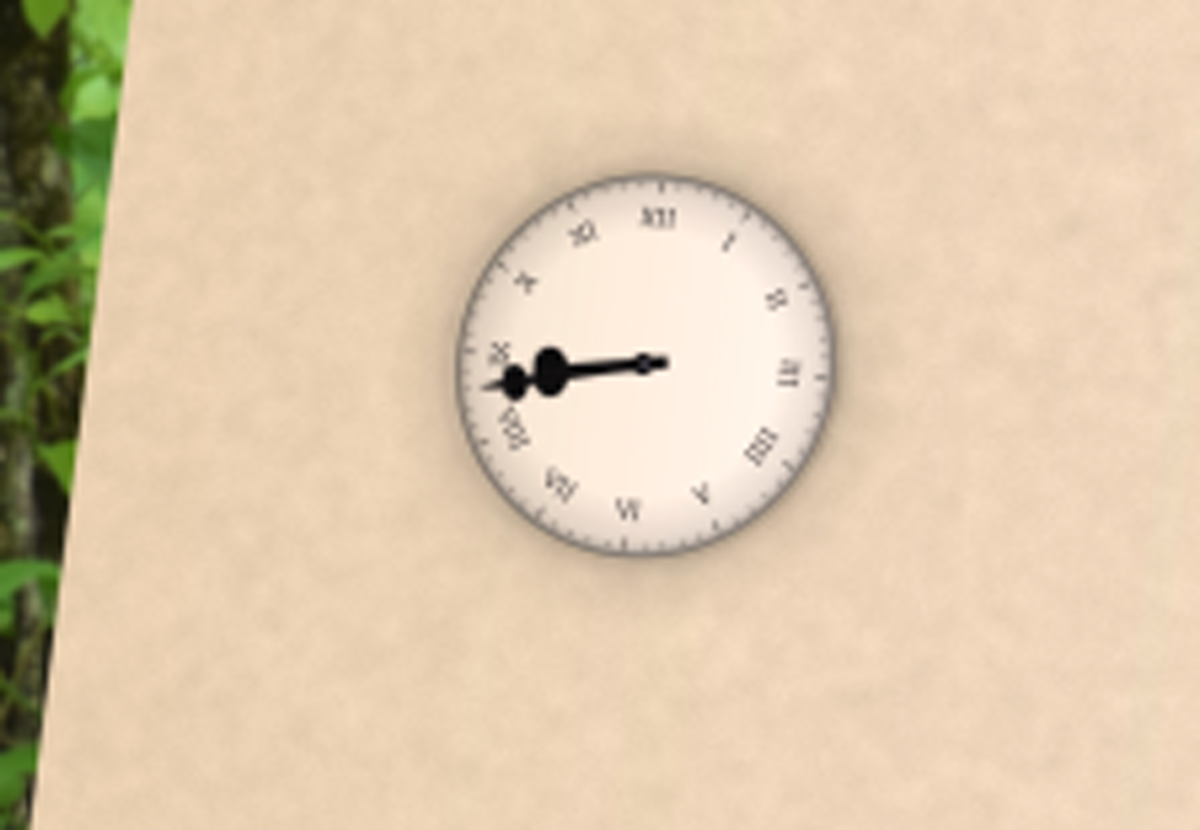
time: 8:43
